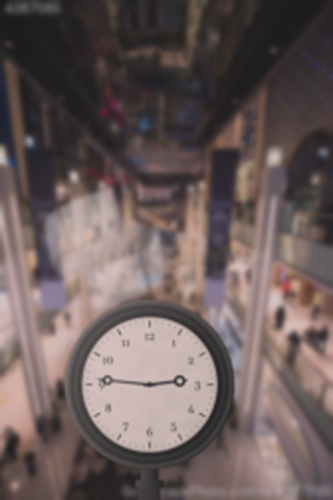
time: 2:46
